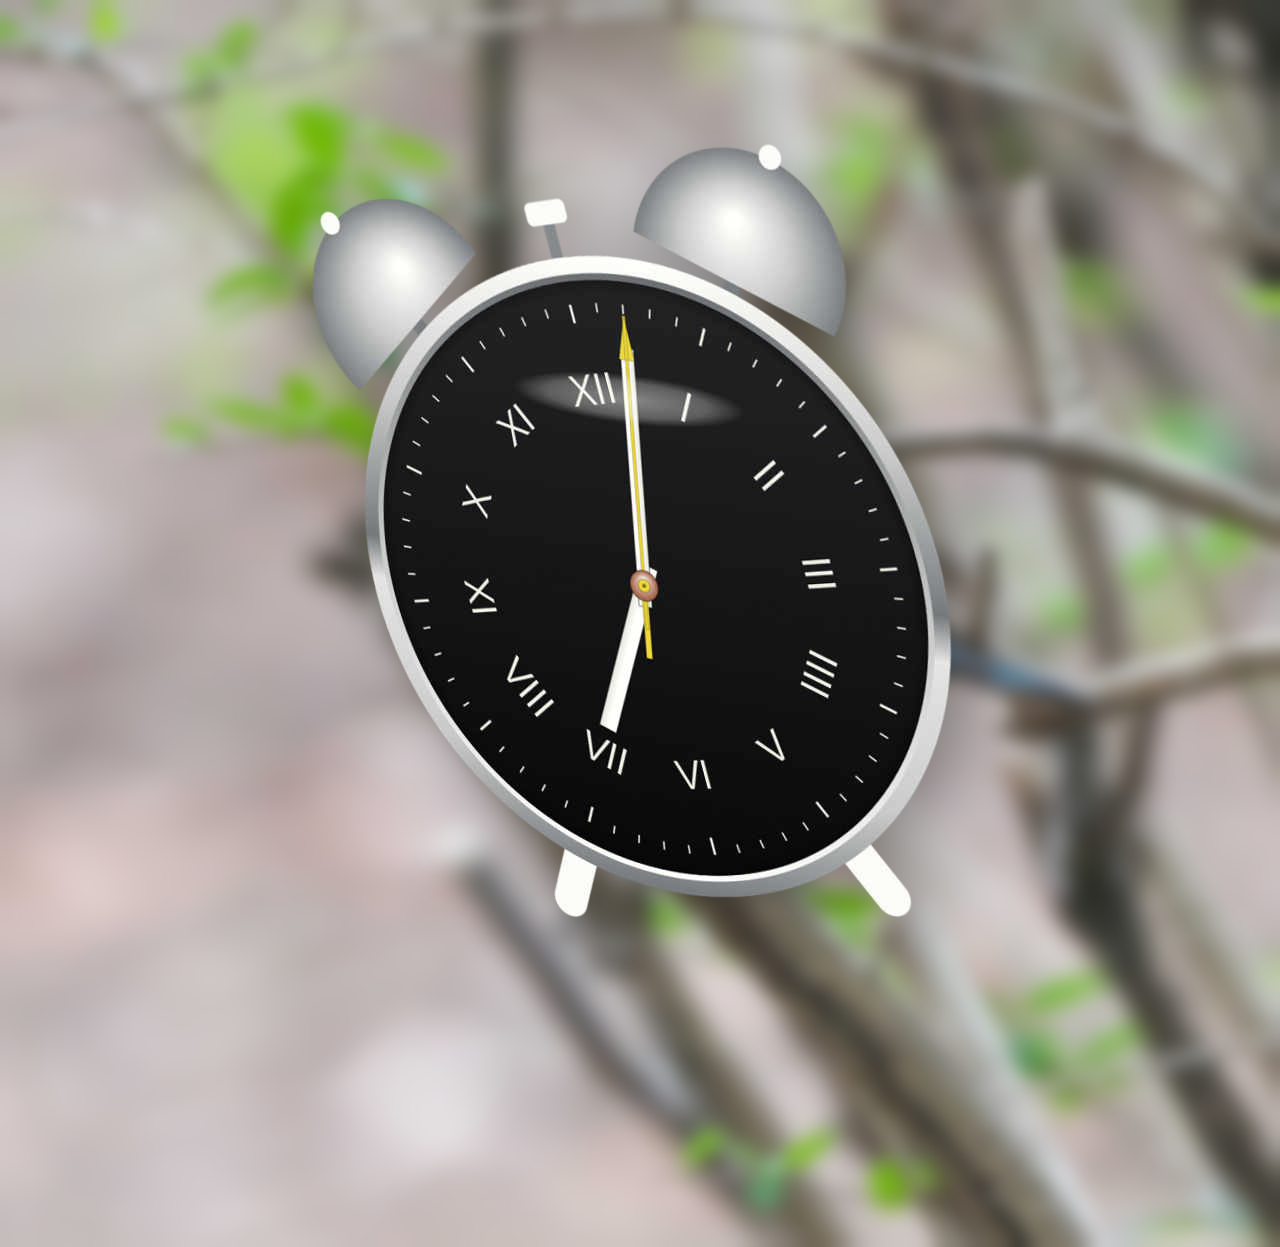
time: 7:02:02
